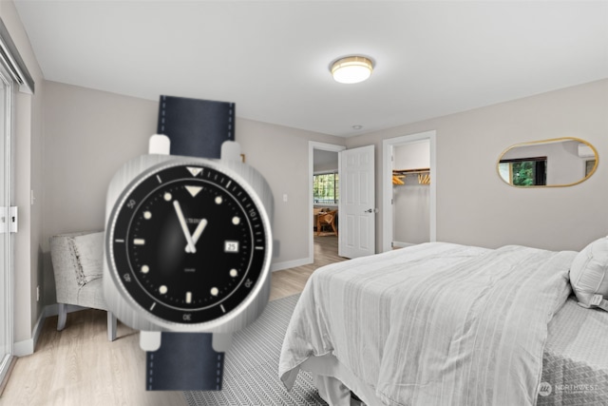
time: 12:56
